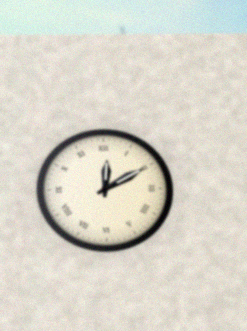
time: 12:10
